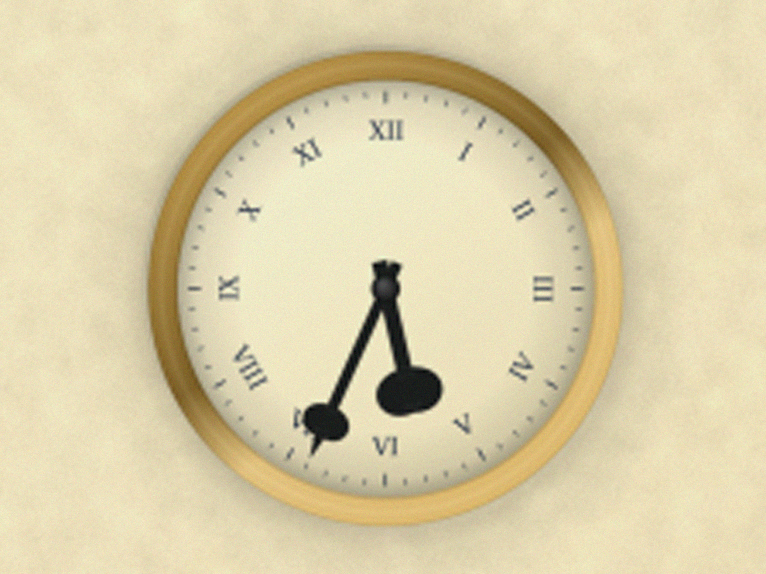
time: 5:34
